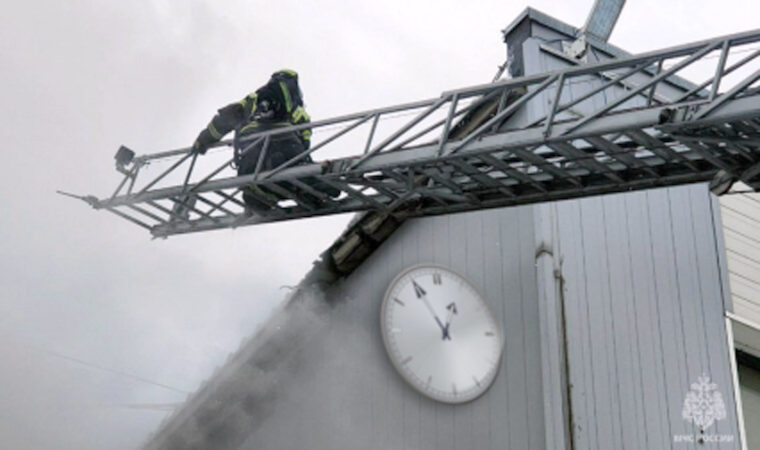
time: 12:55
